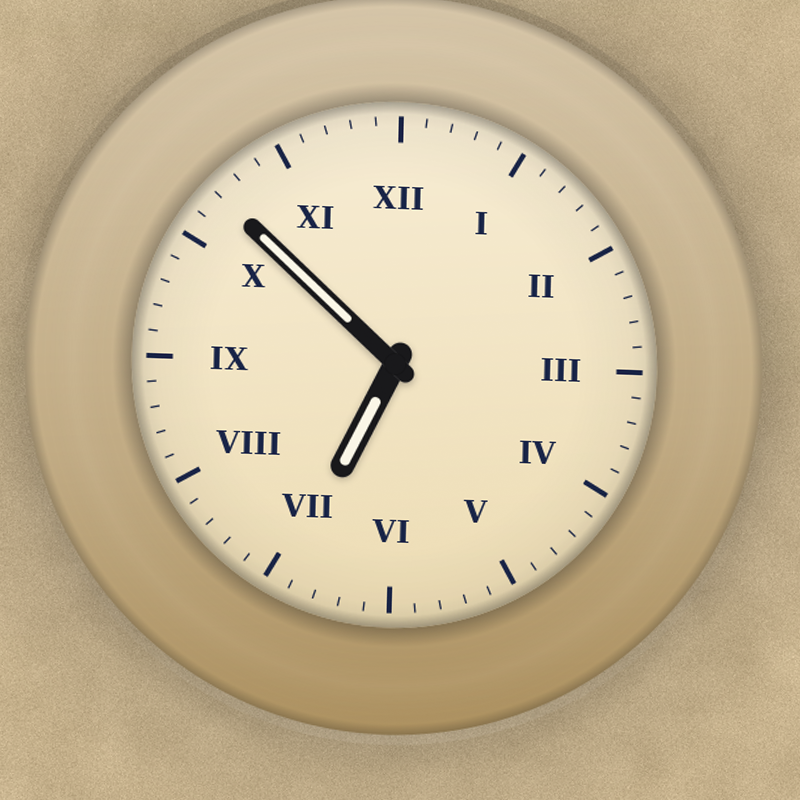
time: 6:52
